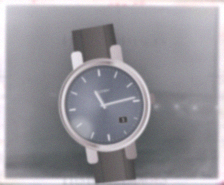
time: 11:14
